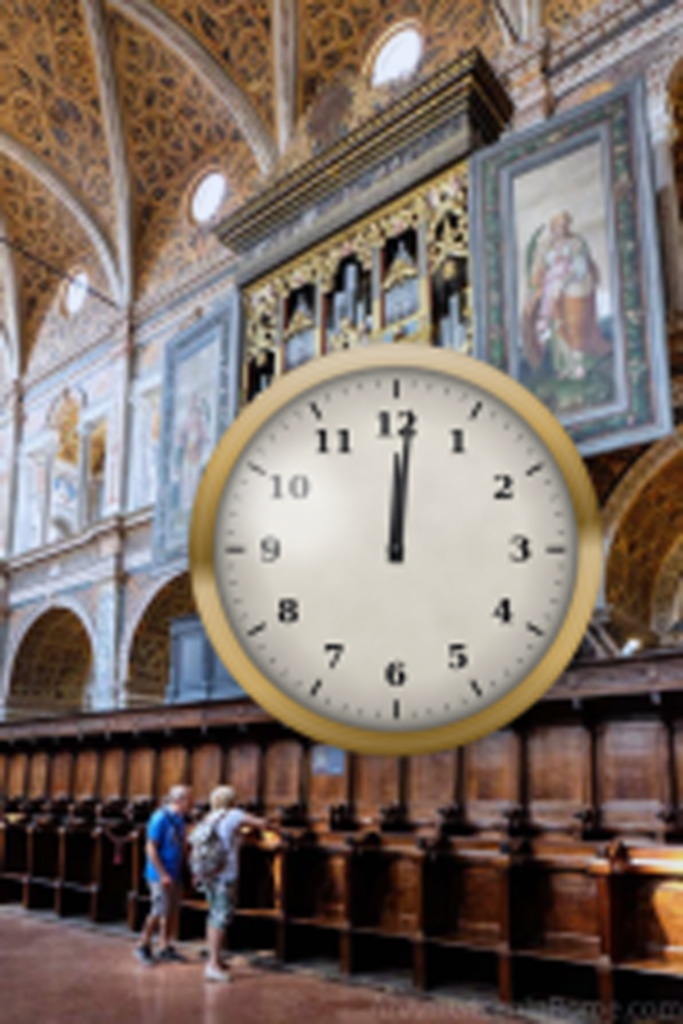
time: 12:01
